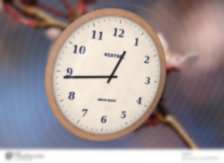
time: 12:44
